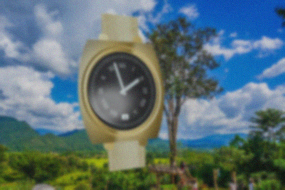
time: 1:57
